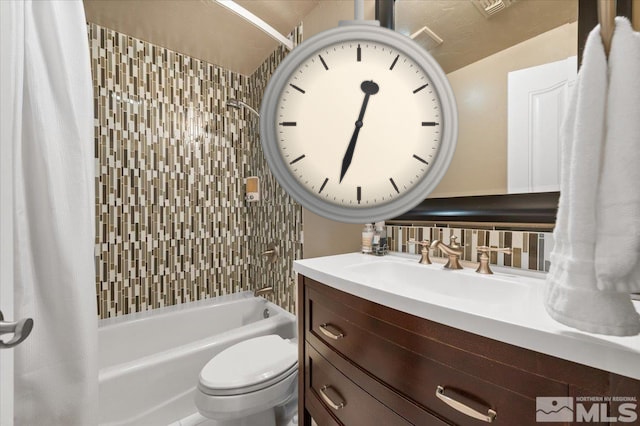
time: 12:33
